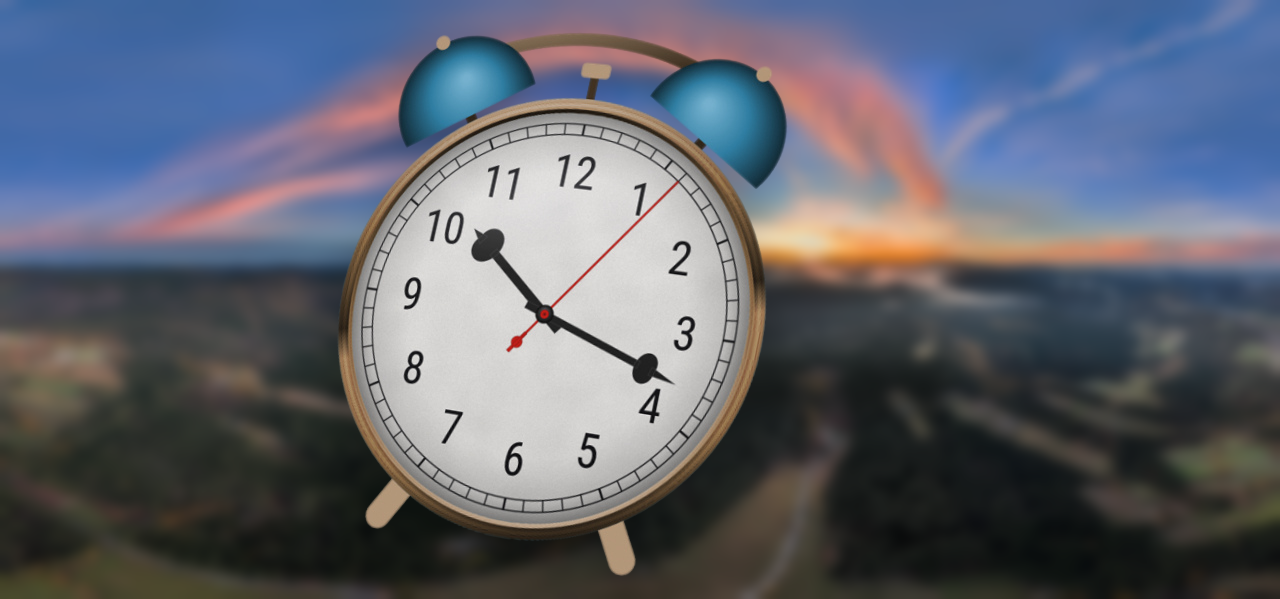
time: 10:18:06
